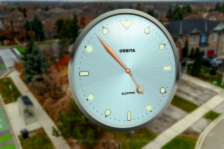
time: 4:53
